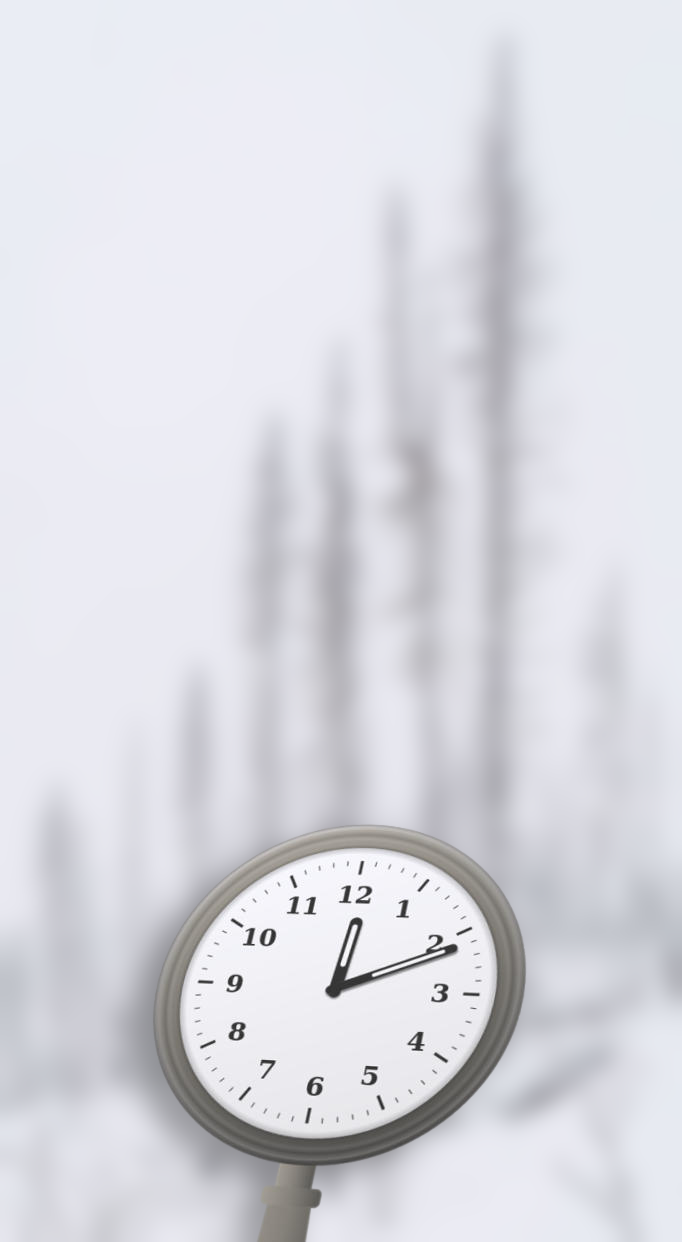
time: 12:11
